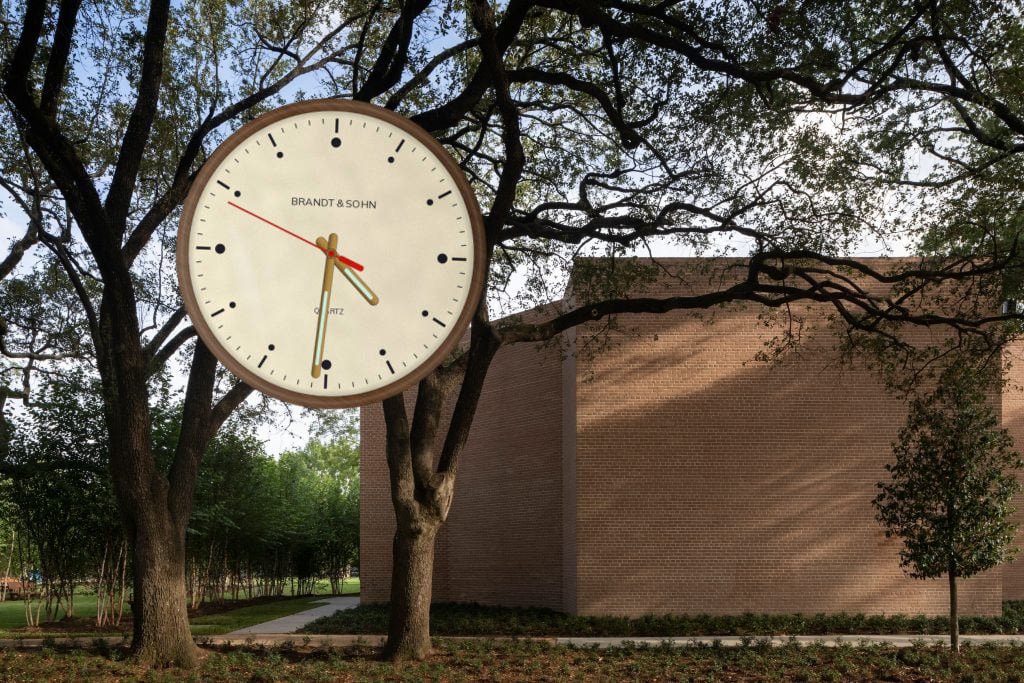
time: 4:30:49
